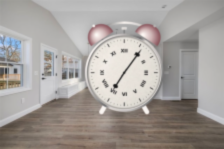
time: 7:06
